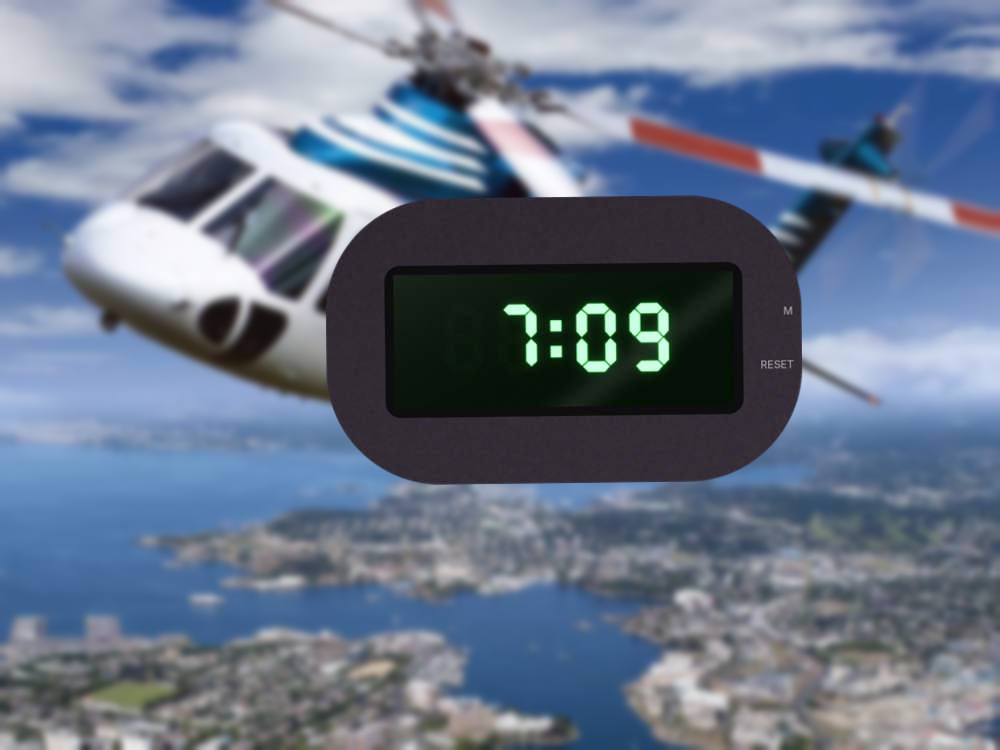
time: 7:09
